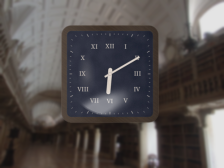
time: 6:10
